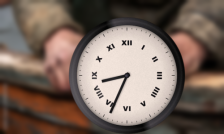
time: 8:34
